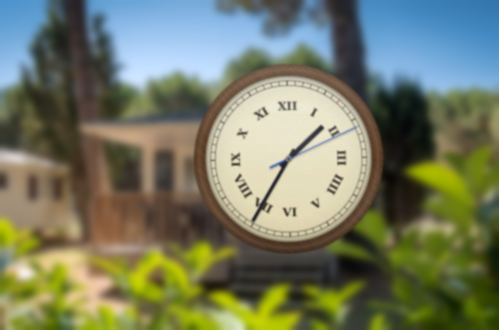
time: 1:35:11
